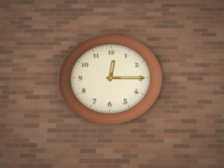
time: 12:15
